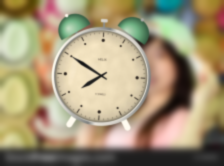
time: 7:50
